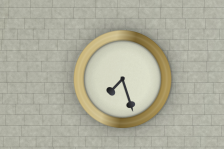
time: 7:27
